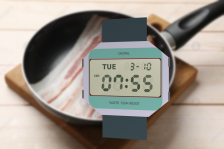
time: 7:55
